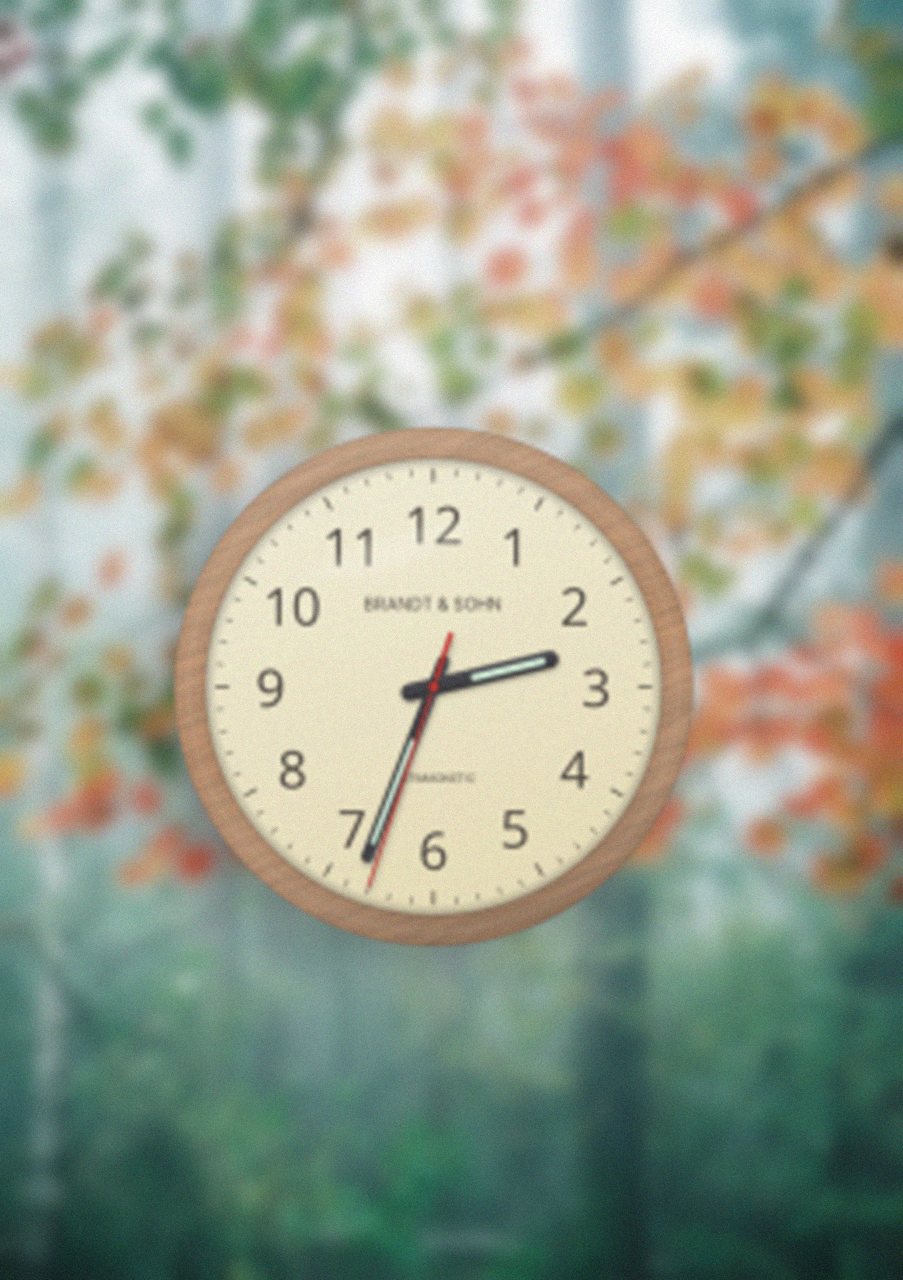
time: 2:33:33
